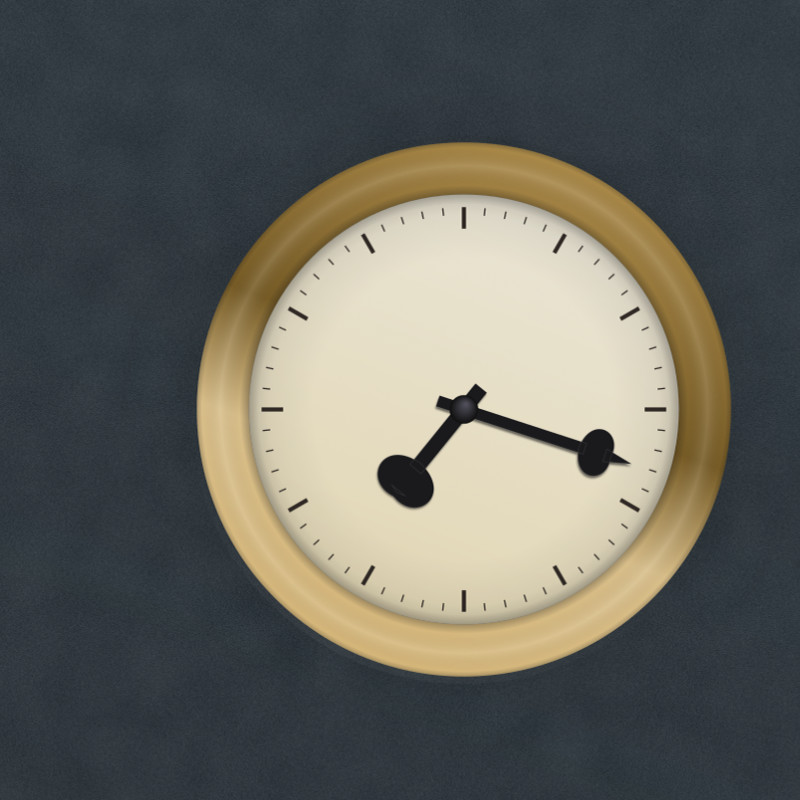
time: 7:18
